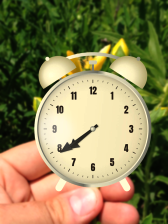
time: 7:39
